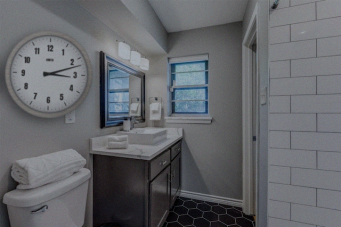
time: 3:12
